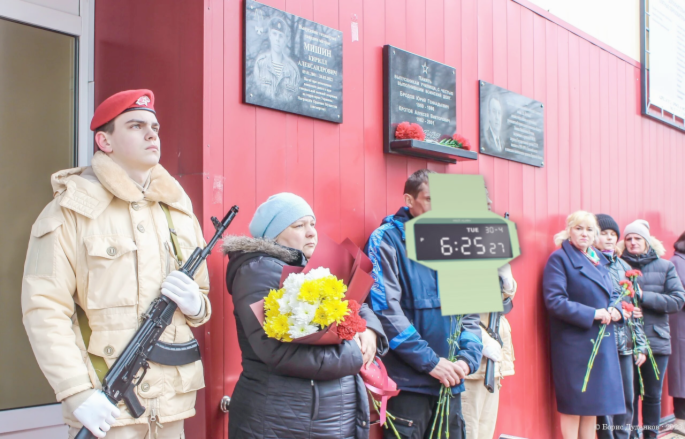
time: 6:25:27
